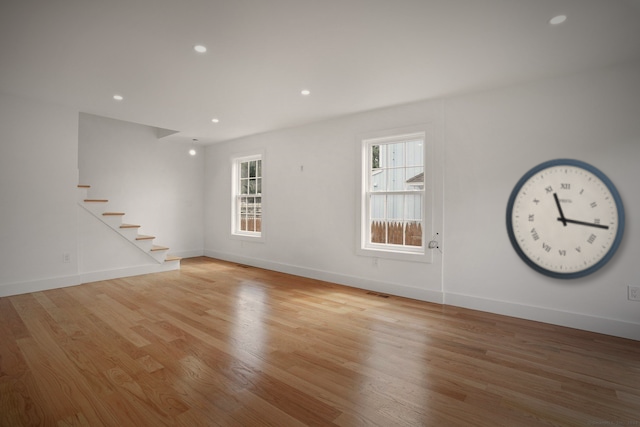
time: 11:16
